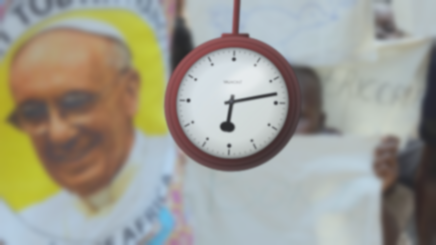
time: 6:13
